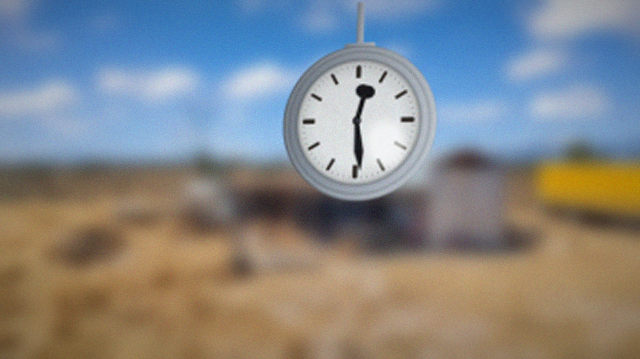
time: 12:29
